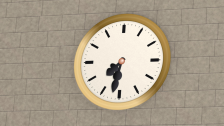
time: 7:32
